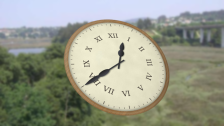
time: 12:40
